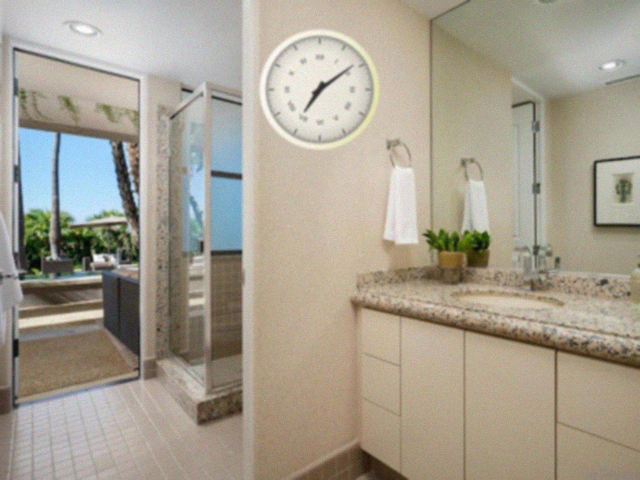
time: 7:09
